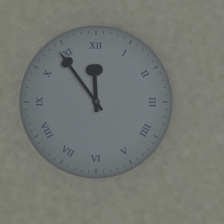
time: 11:54
